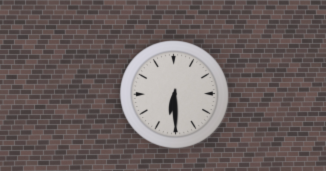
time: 6:30
